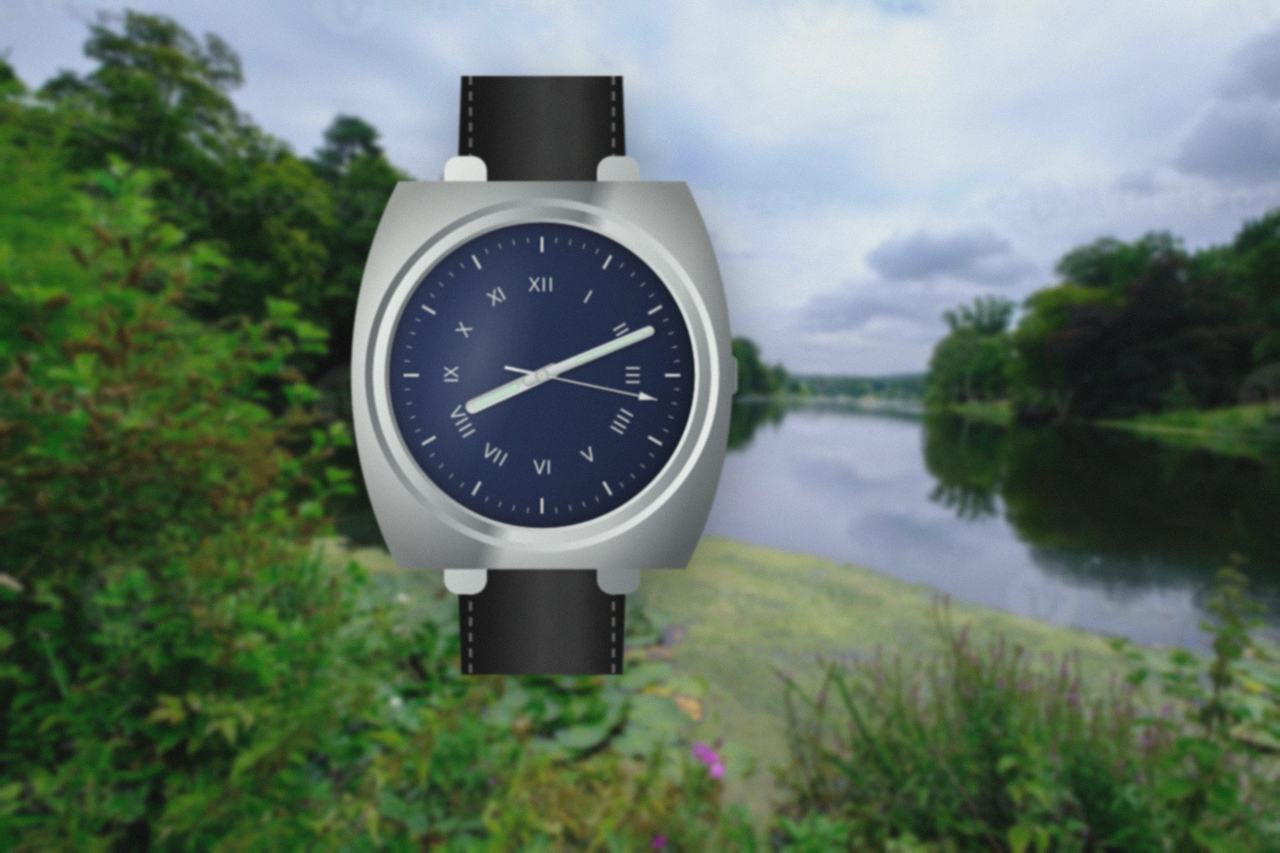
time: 8:11:17
